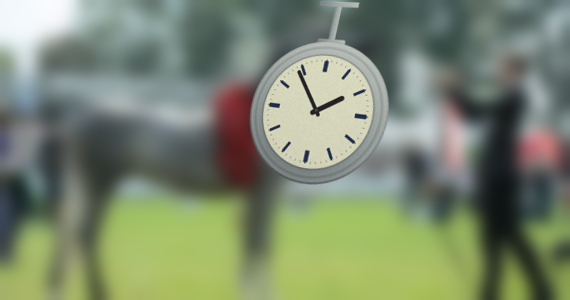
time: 1:54
